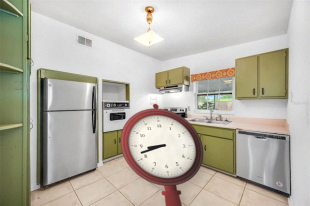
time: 8:42
